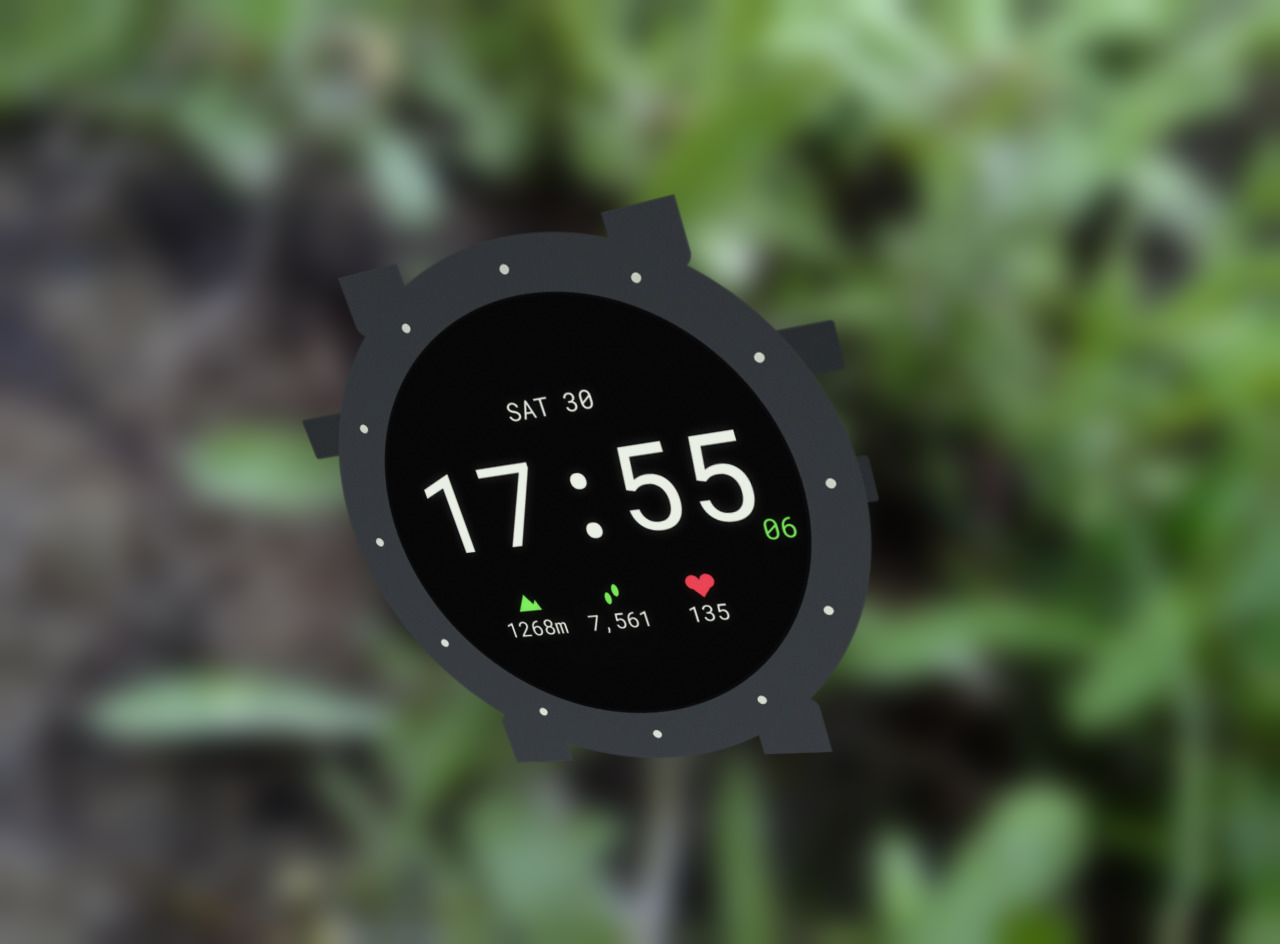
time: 17:55:06
